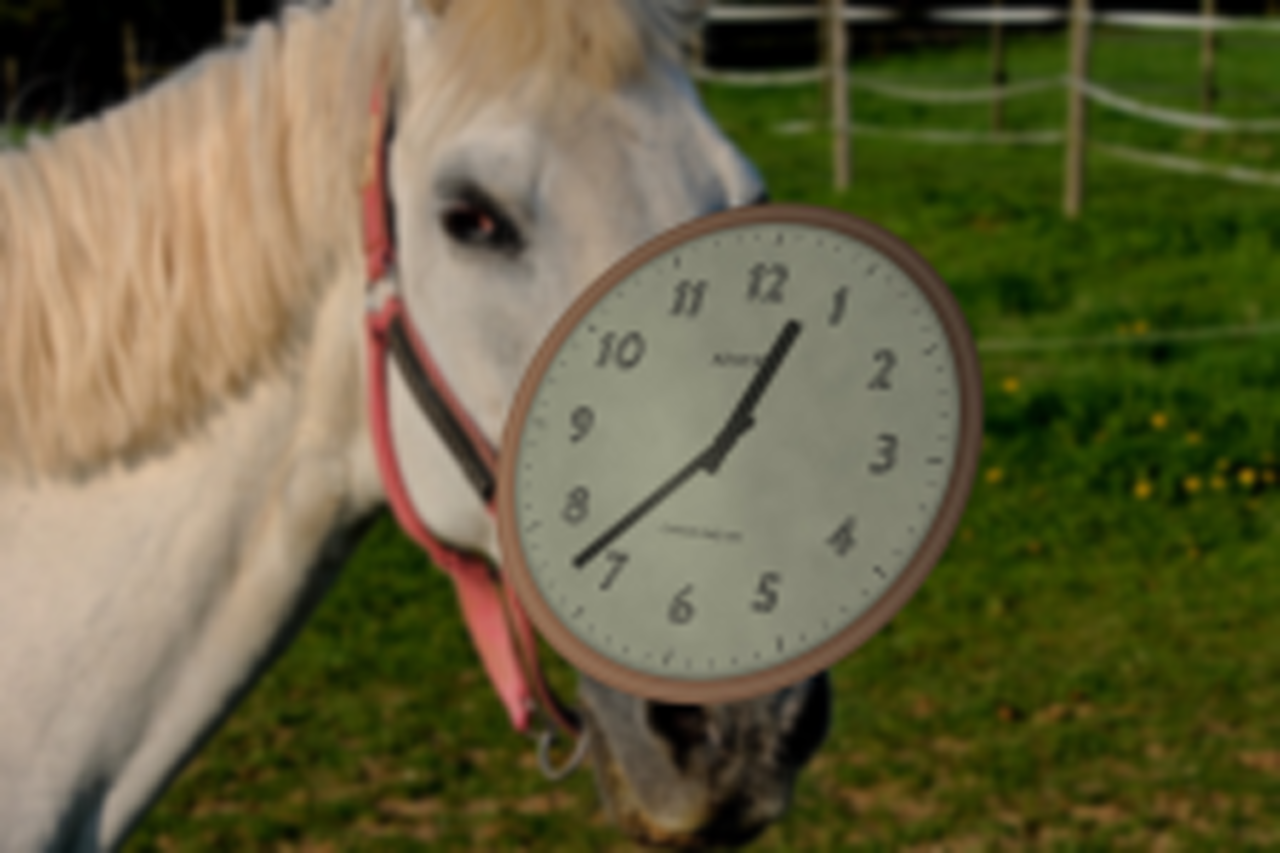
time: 12:37
